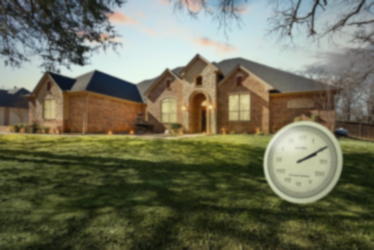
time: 2:10
